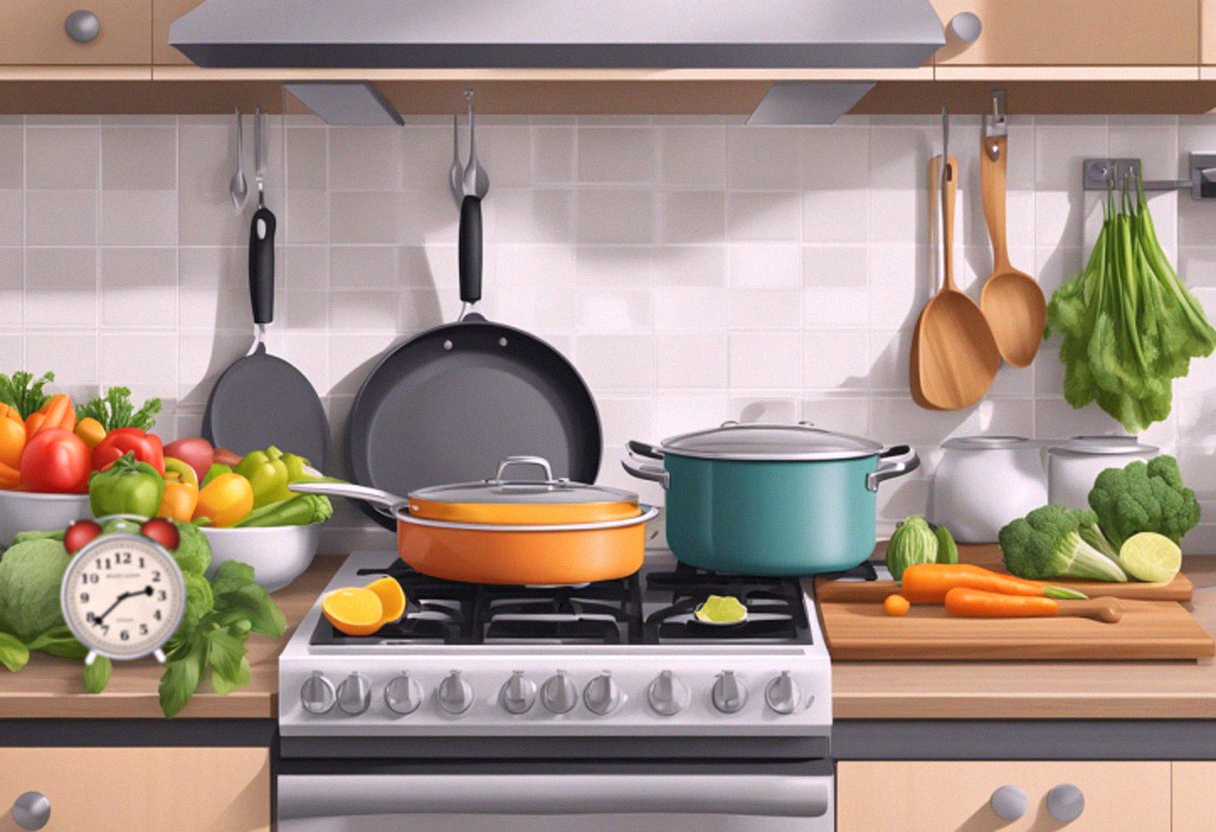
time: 2:38
